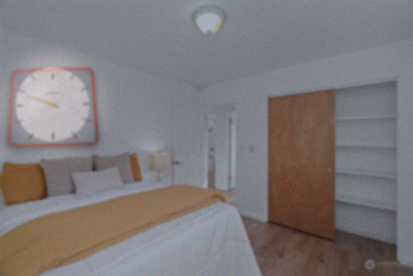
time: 9:49
